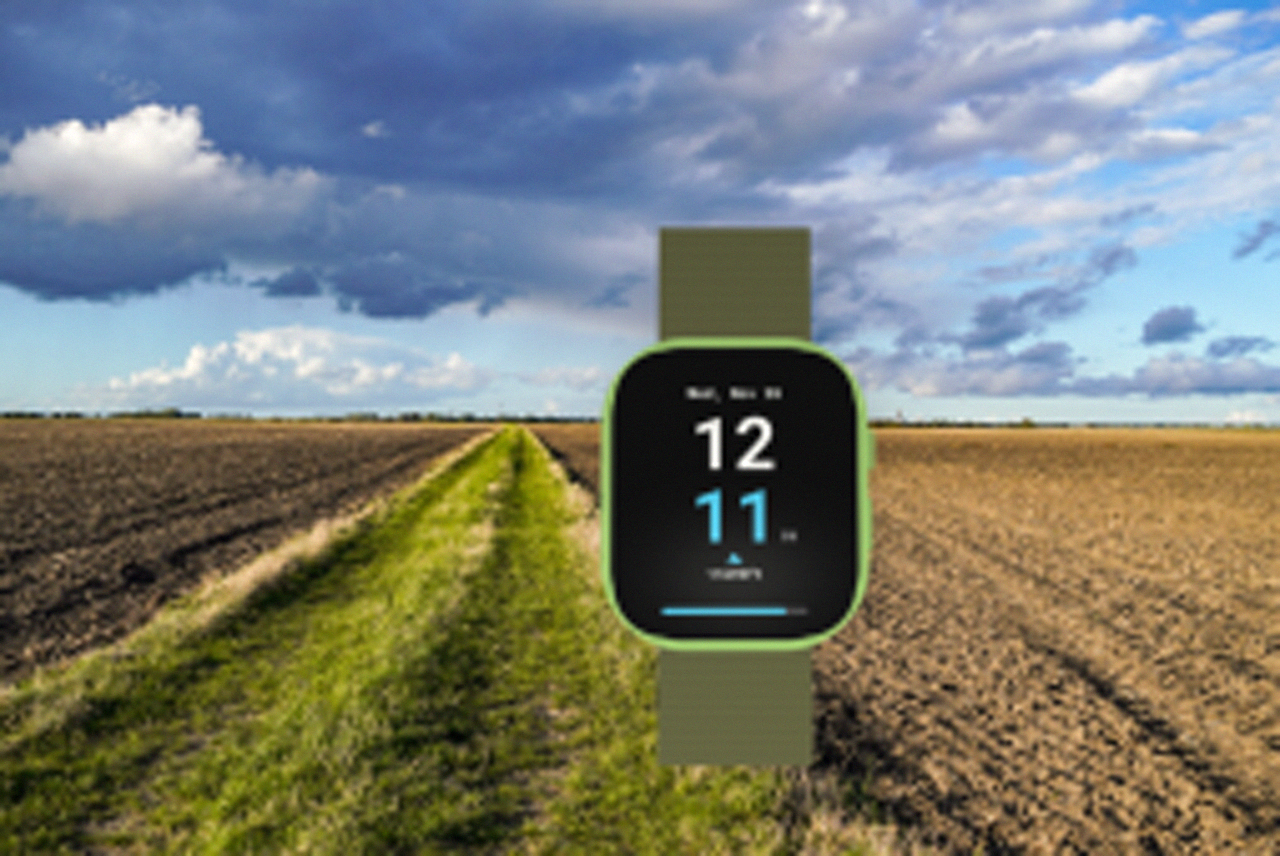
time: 12:11
